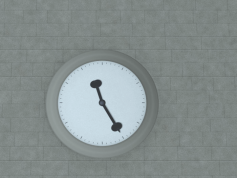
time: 11:25
